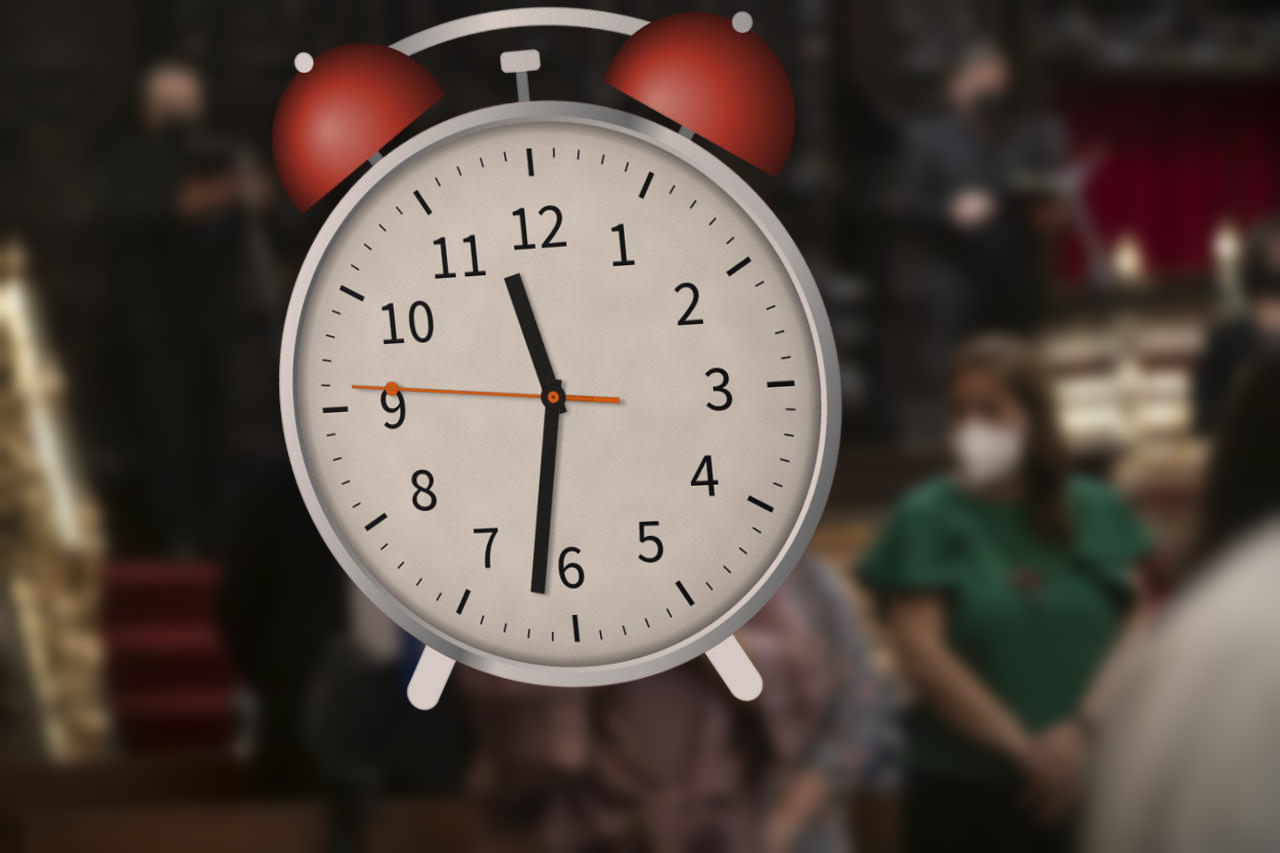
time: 11:31:46
